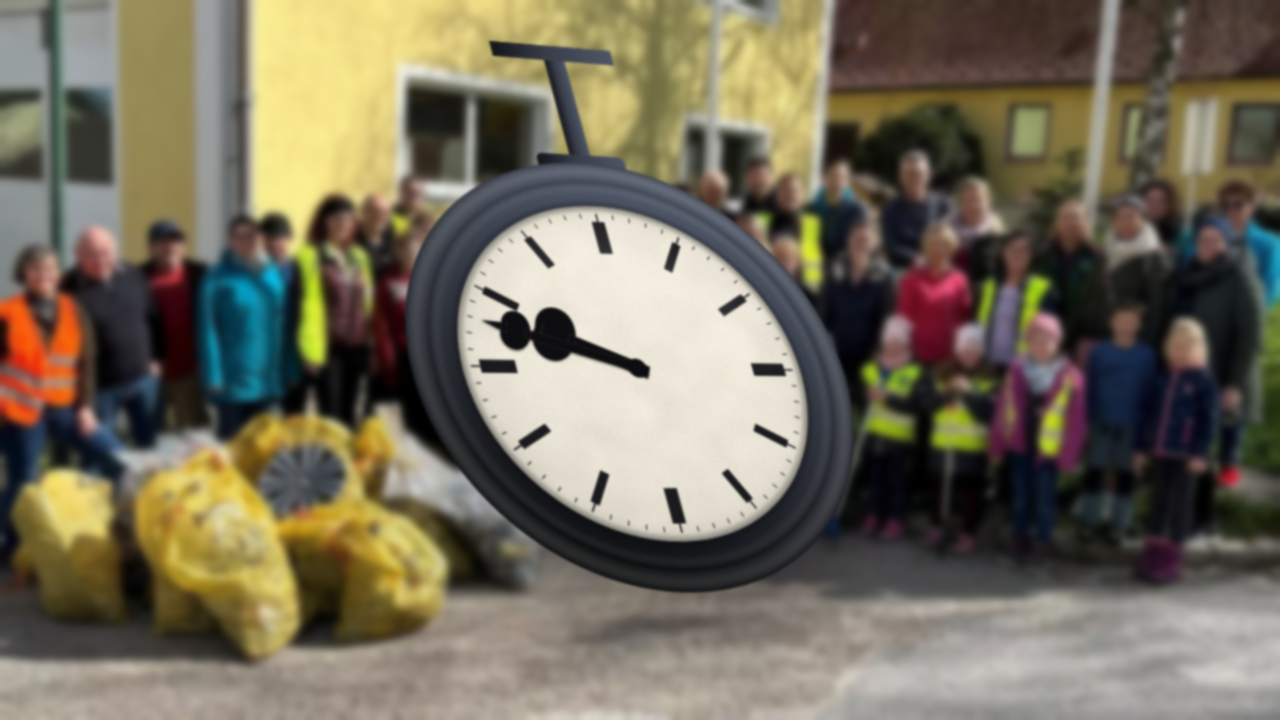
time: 9:48
